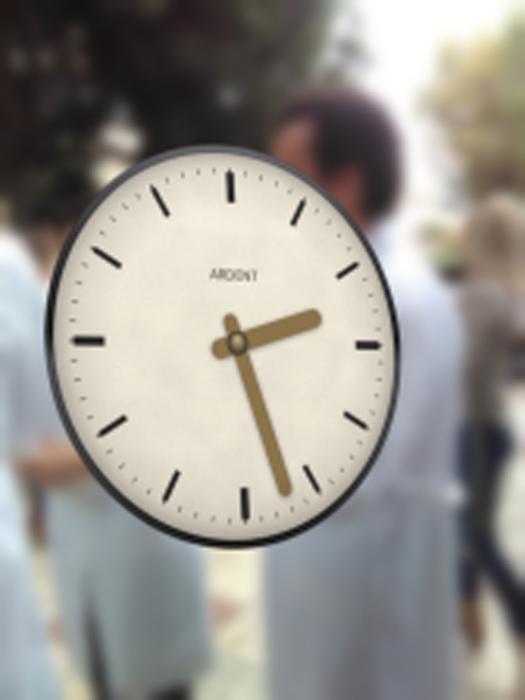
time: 2:27
